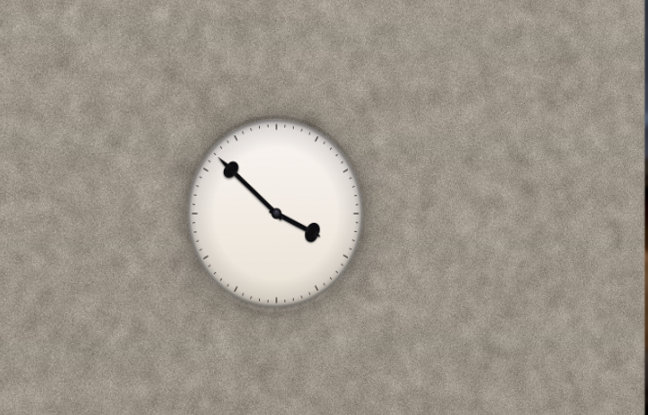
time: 3:52
